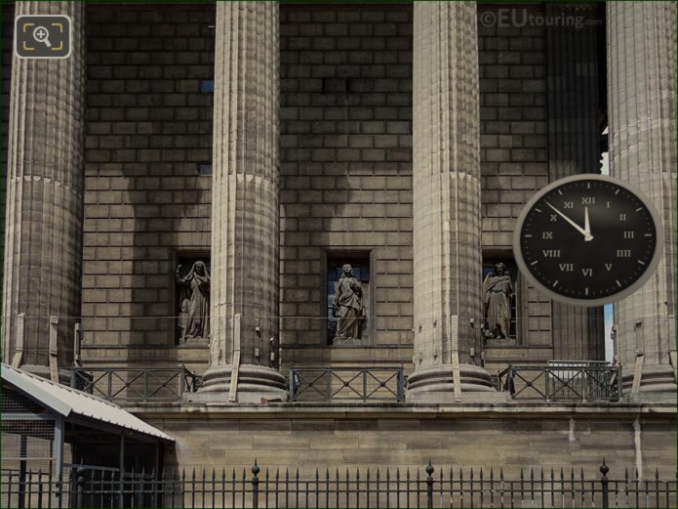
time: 11:52
